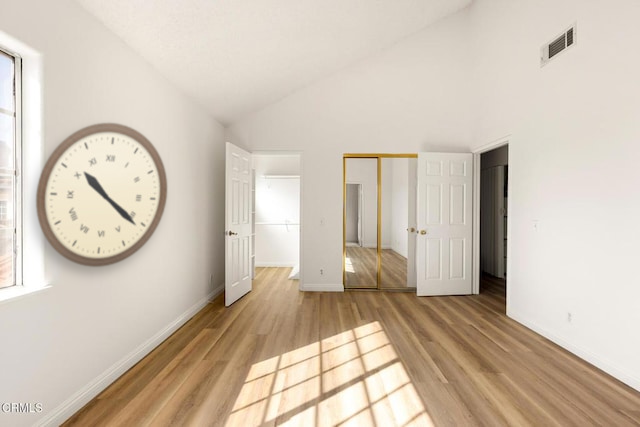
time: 10:21
